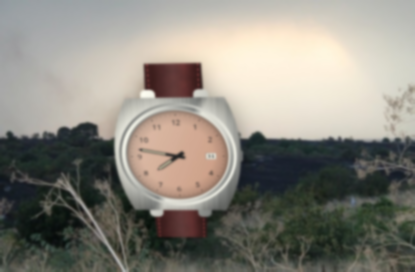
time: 7:47
